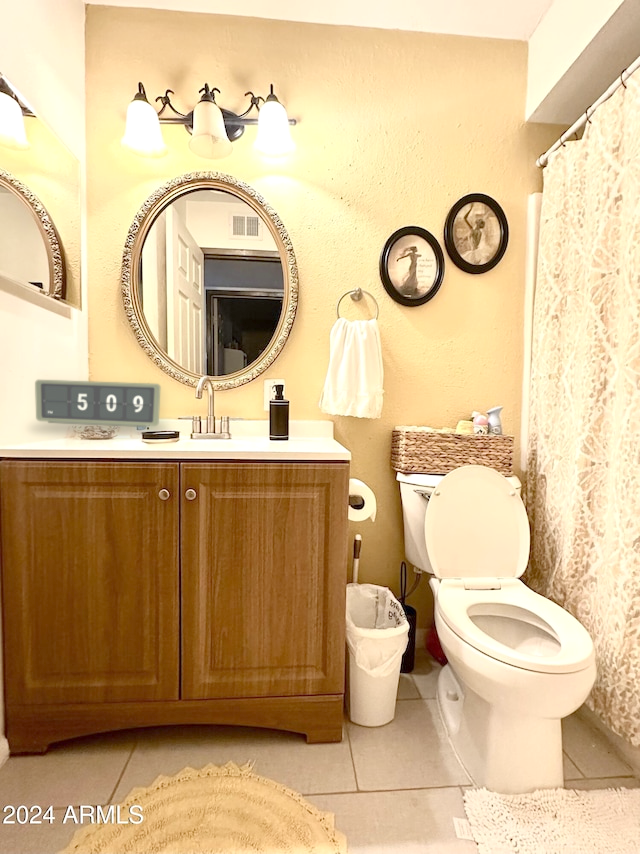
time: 5:09
